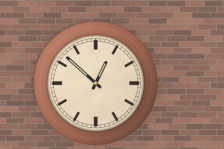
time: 12:52
